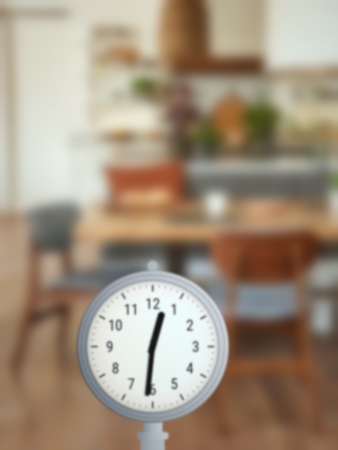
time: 12:31
